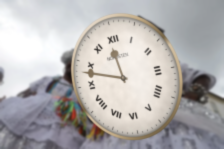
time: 11:48
